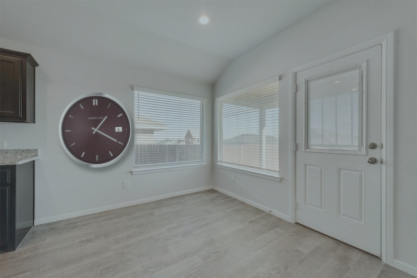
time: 1:20
